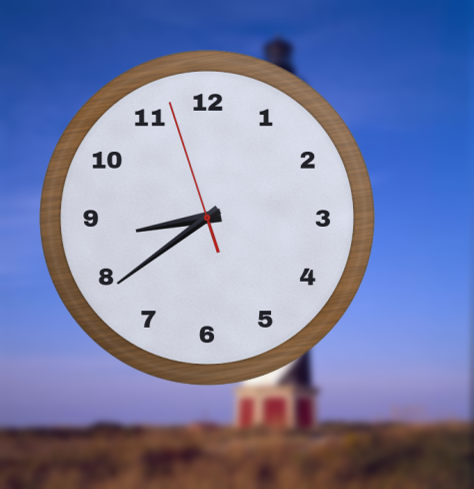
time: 8:38:57
